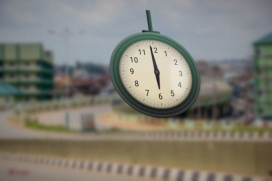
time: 5:59
